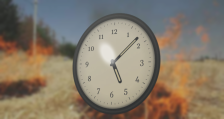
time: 5:08
